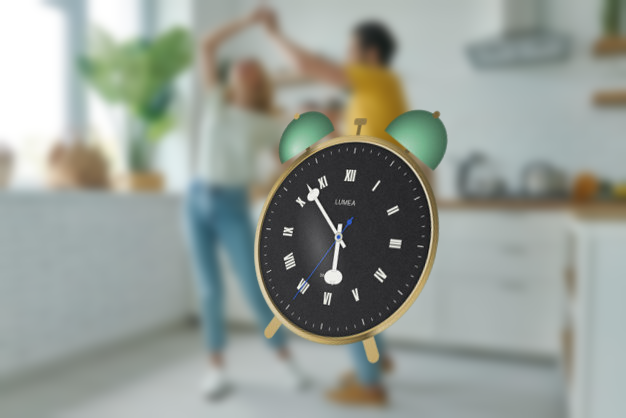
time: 5:52:35
